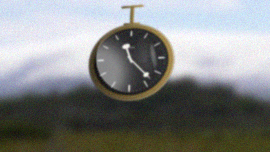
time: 11:23
